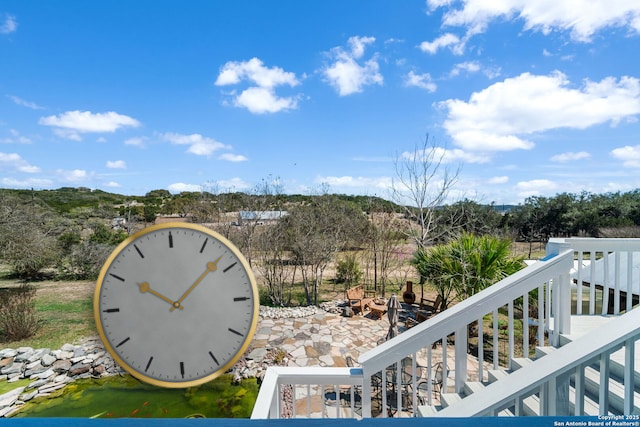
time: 10:08
